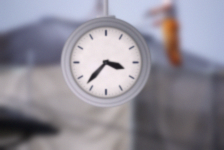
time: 3:37
